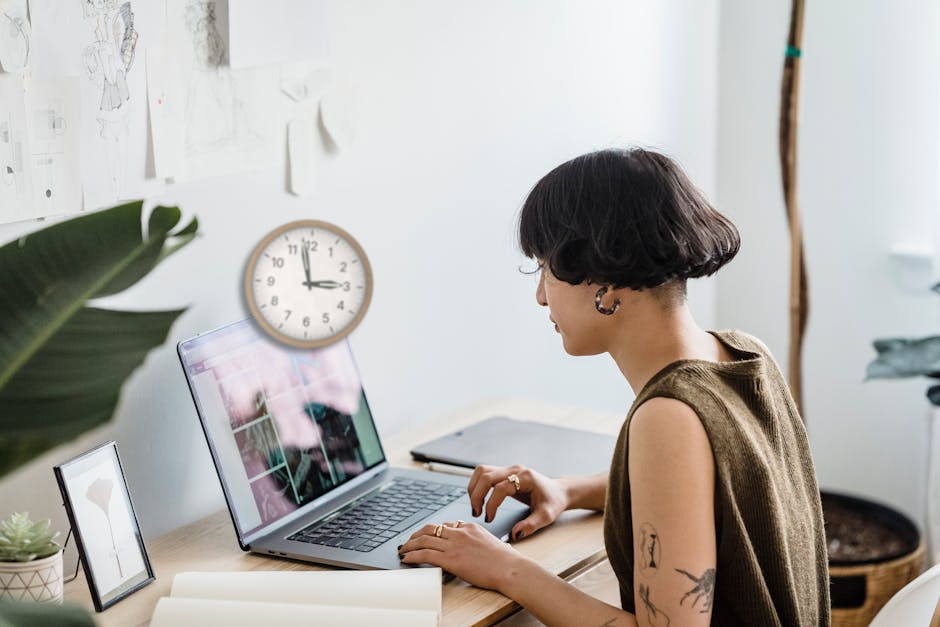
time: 2:58
